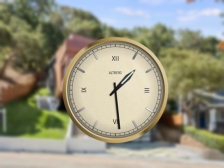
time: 1:29
